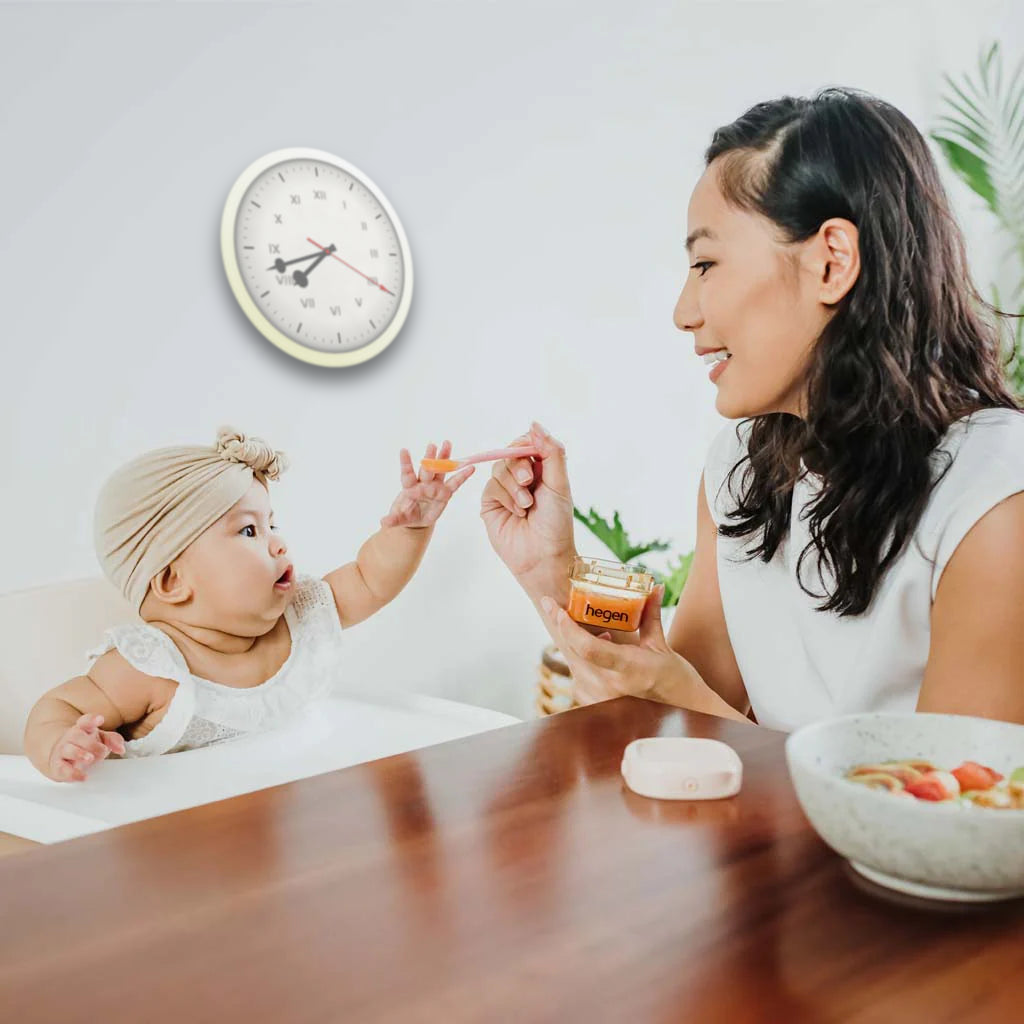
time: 7:42:20
